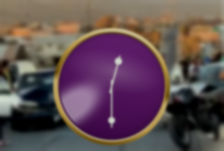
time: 12:30
